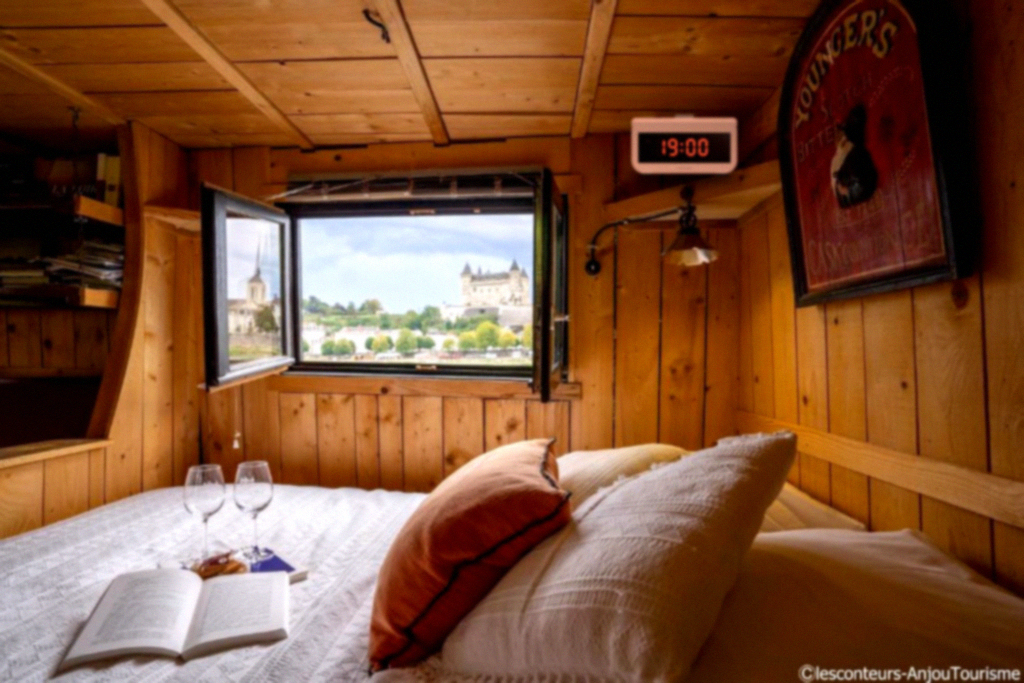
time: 19:00
